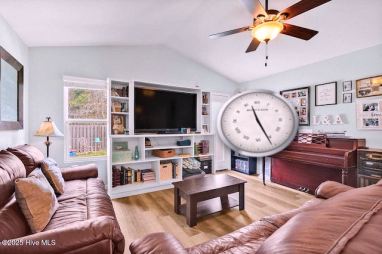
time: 11:26
